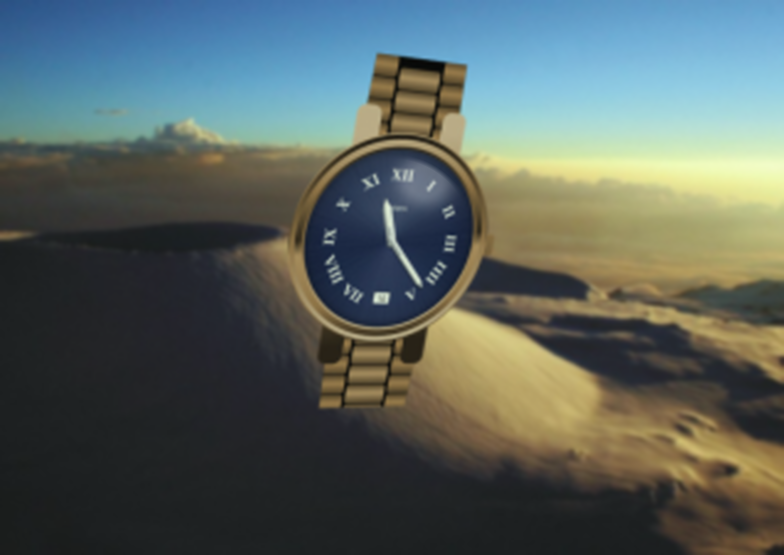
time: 11:23
